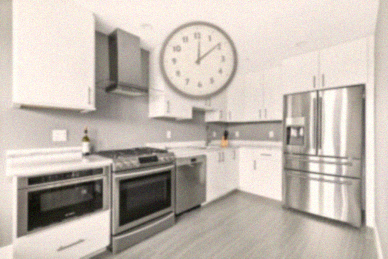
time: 12:09
